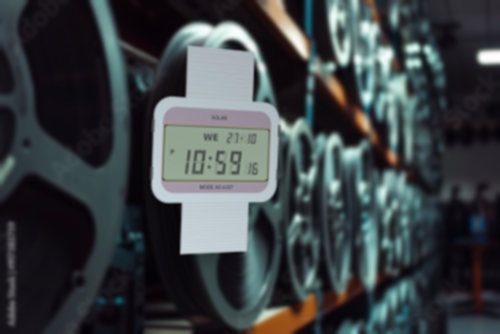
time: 10:59
